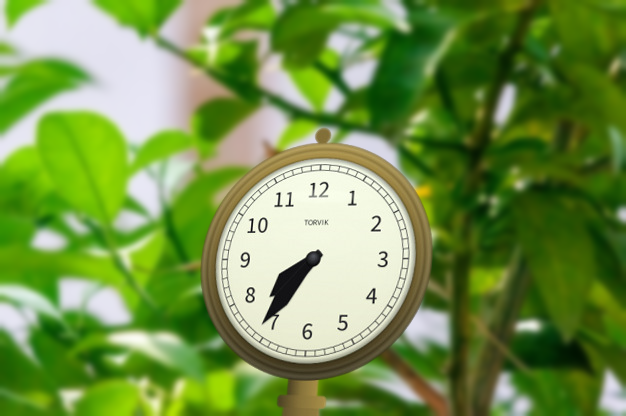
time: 7:36
